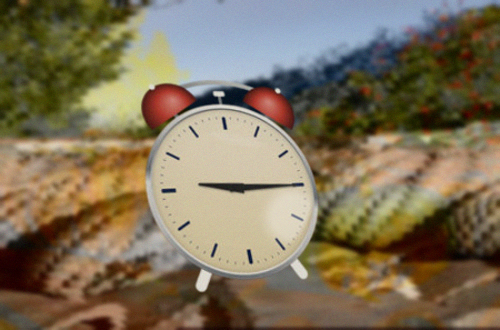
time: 9:15
